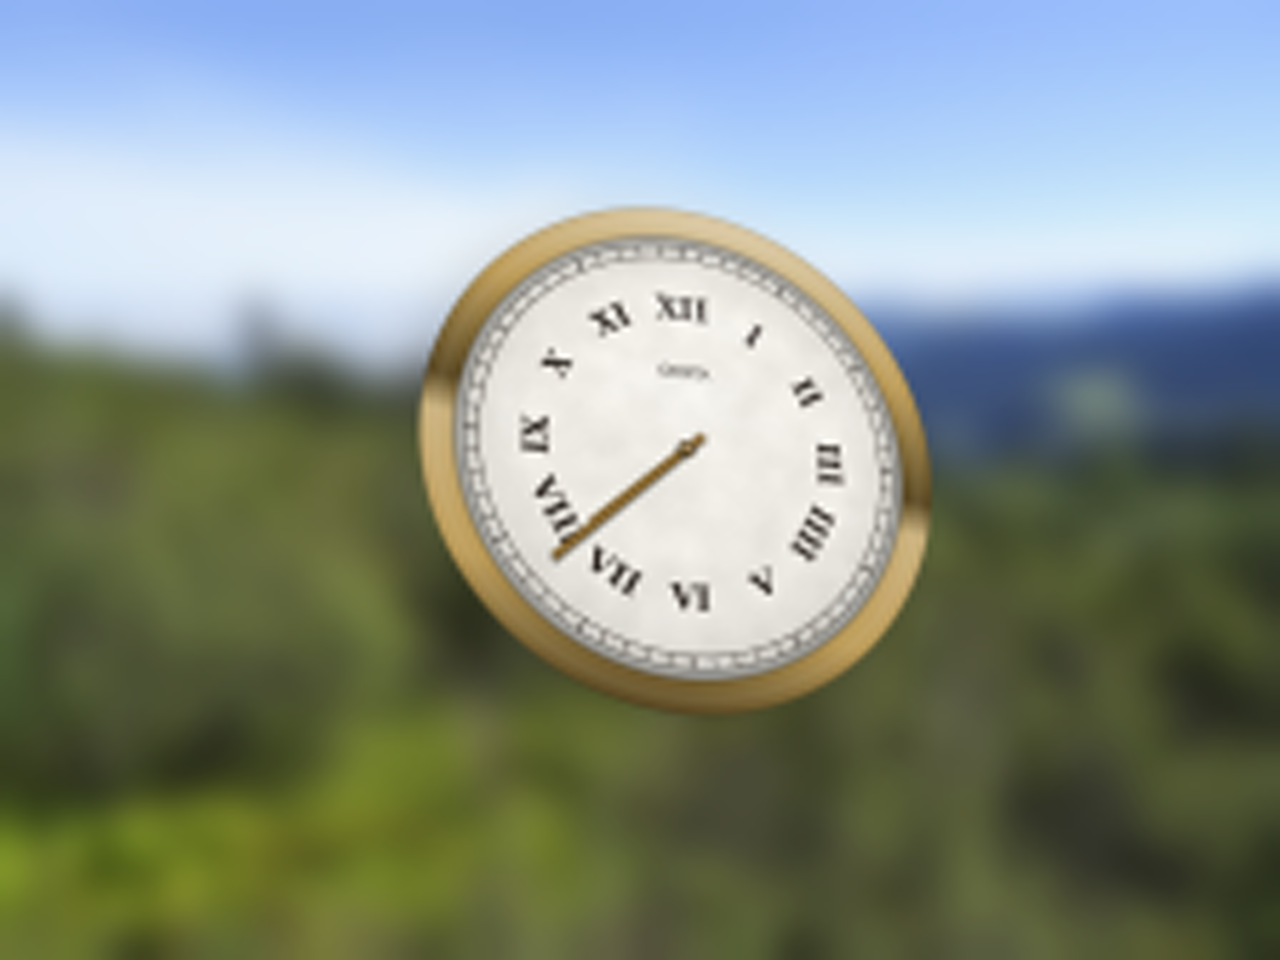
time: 7:38
